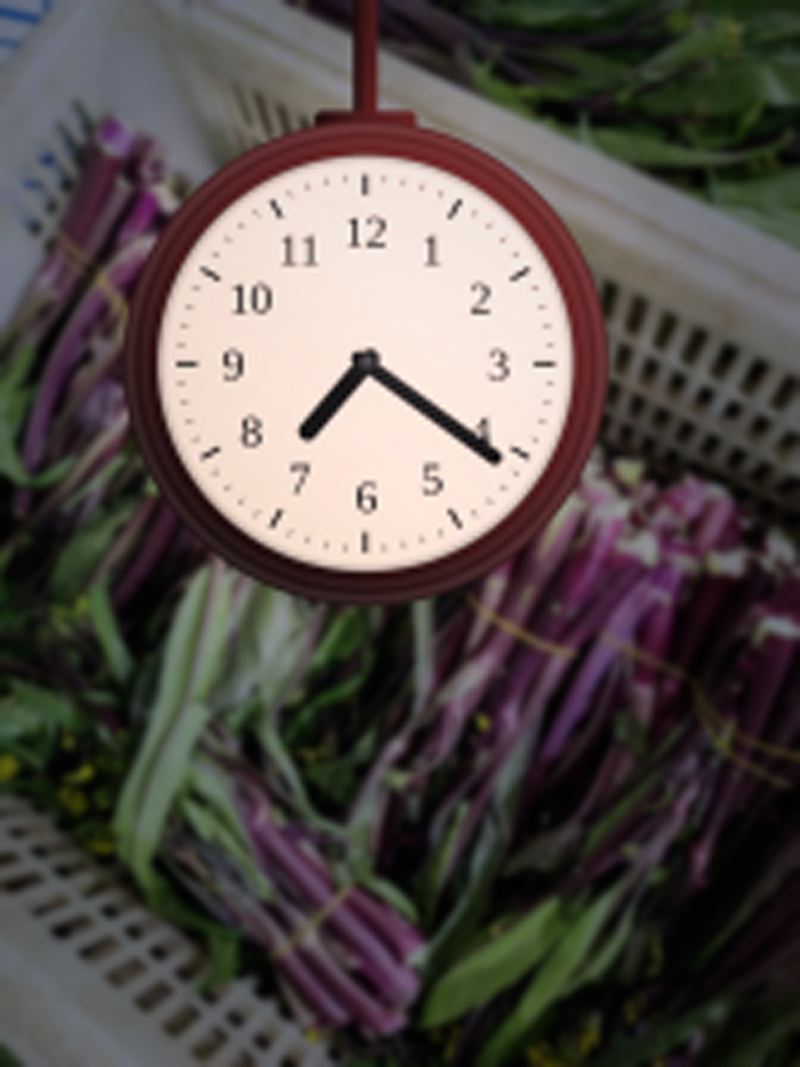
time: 7:21
